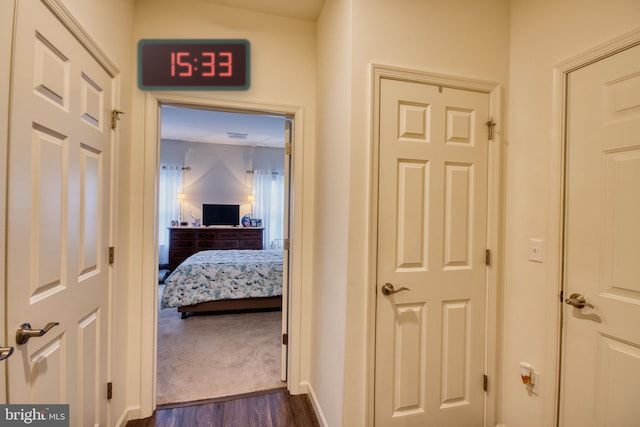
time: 15:33
